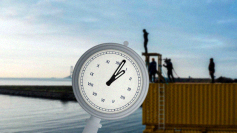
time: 1:02
